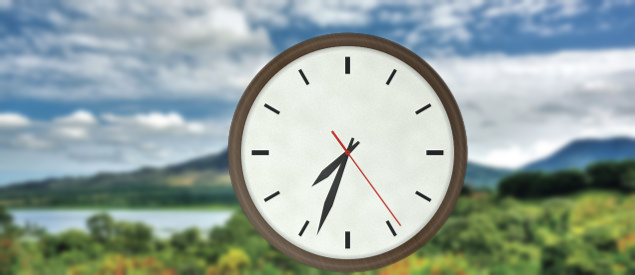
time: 7:33:24
